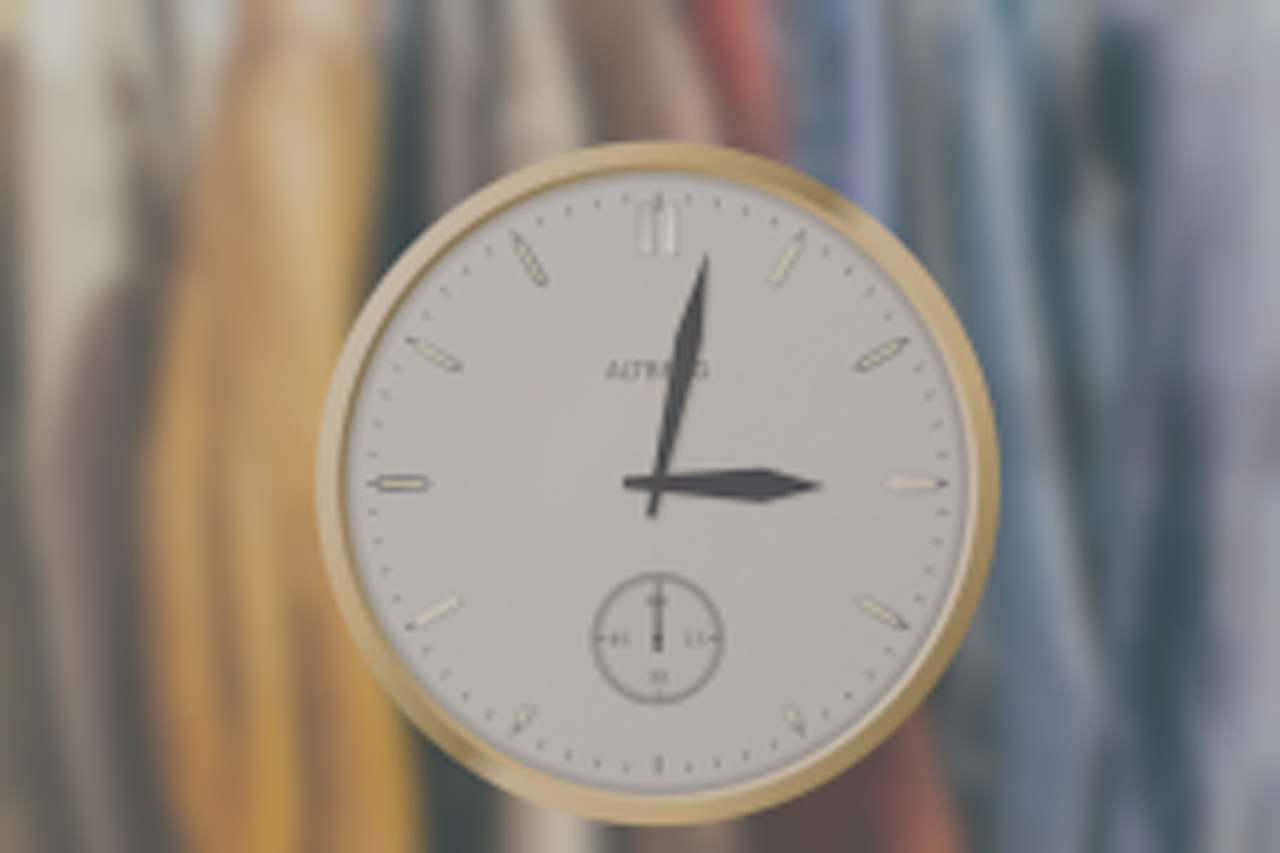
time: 3:02
